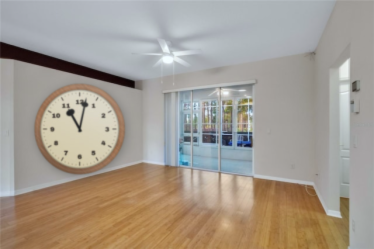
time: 11:02
